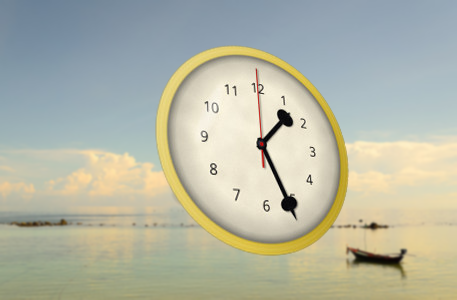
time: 1:26:00
